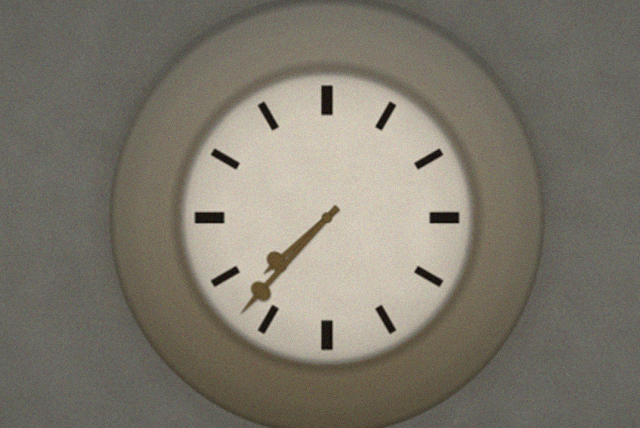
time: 7:37
